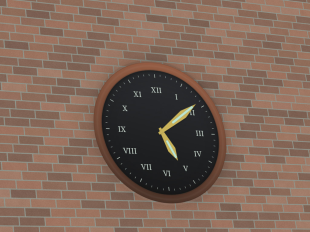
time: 5:09
